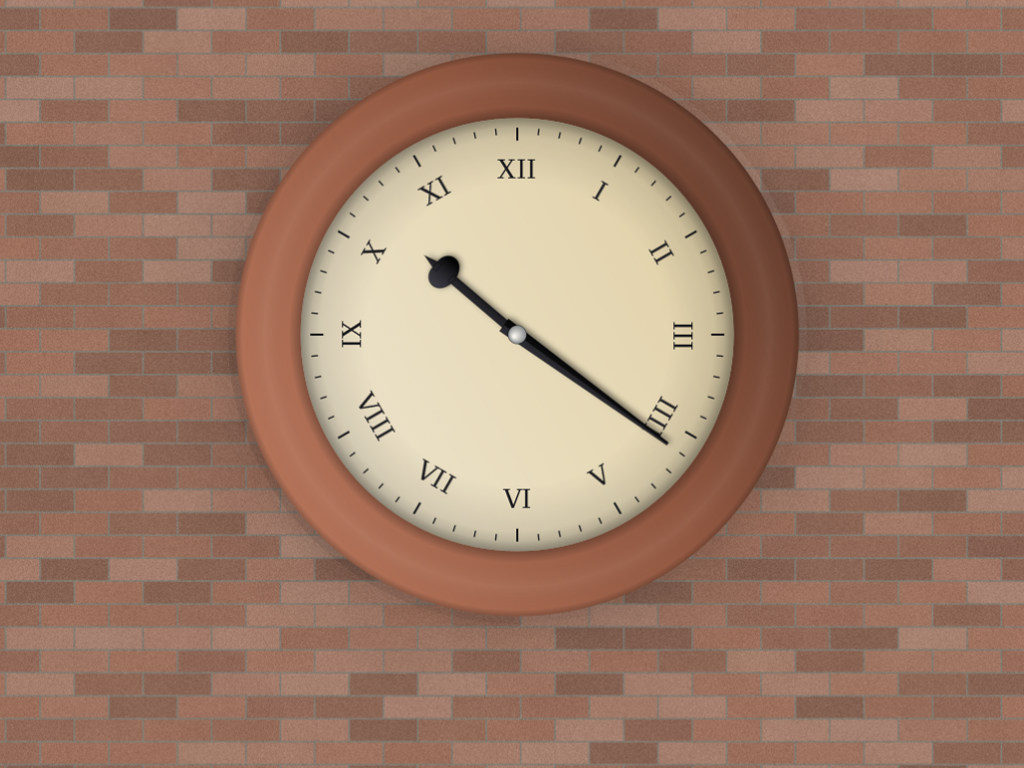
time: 10:21
